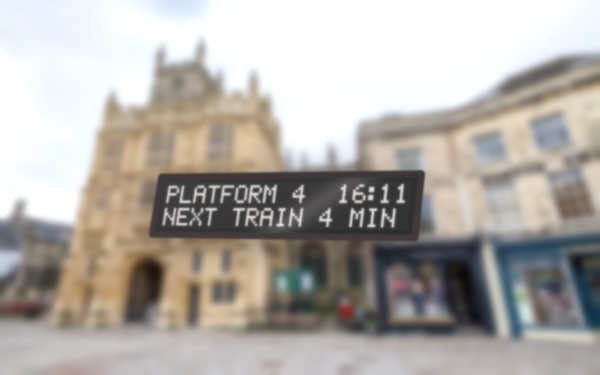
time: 16:11
